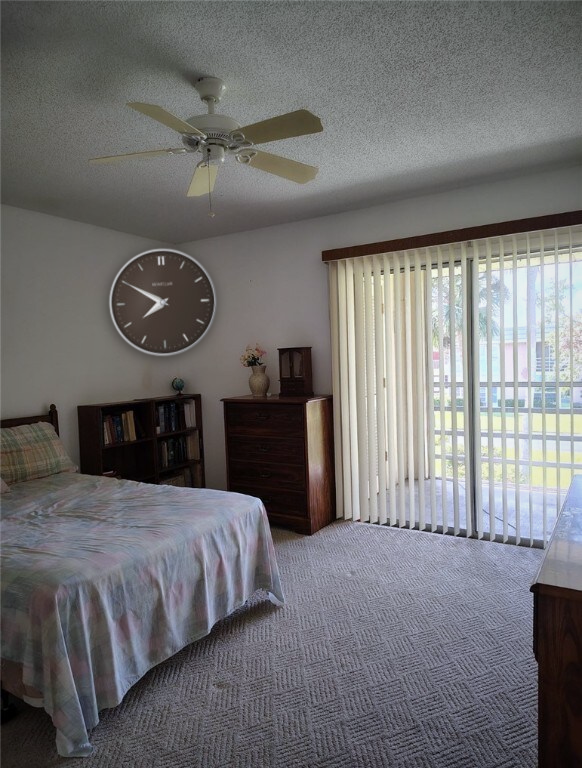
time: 7:50
